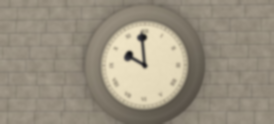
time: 9:59
